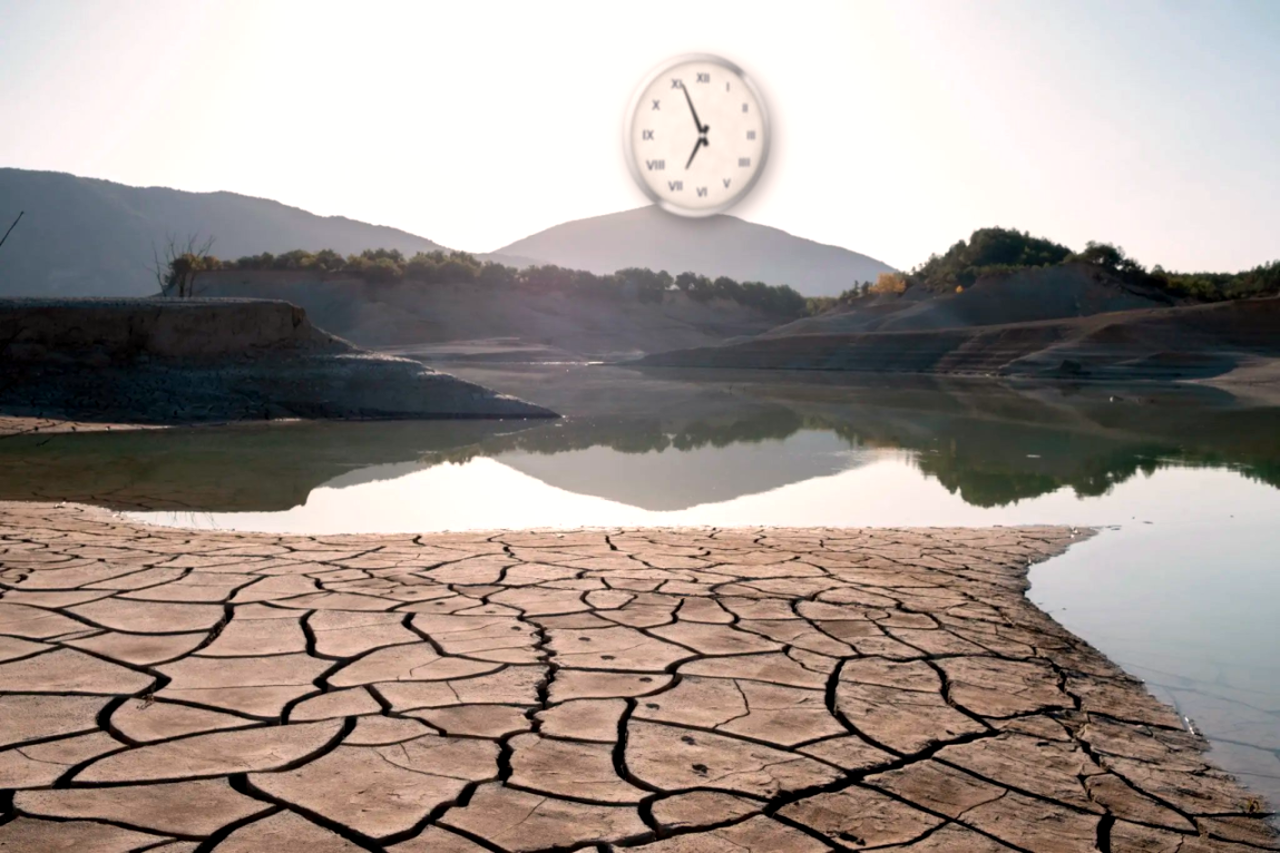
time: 6:56
